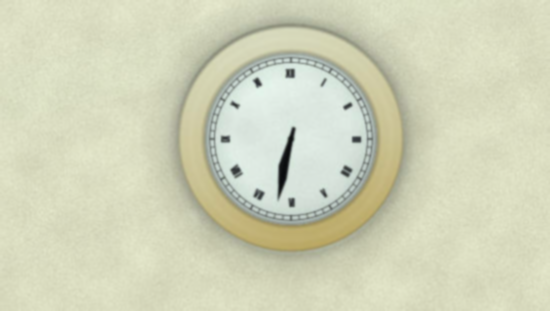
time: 6:32
